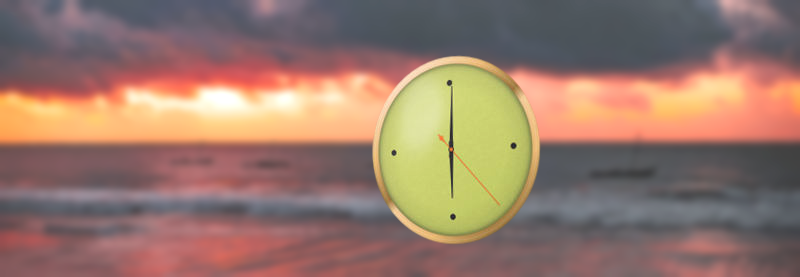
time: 6:00:23
